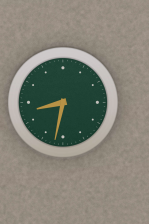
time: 8:32
